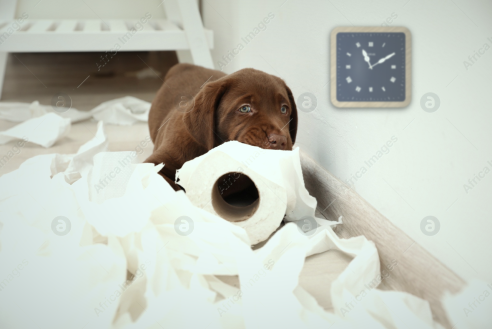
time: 11:10
